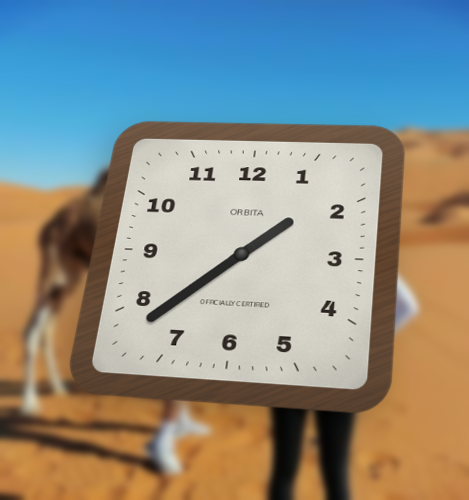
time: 1:38
